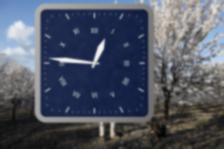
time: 12:46
